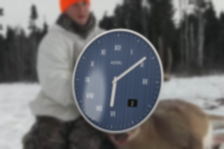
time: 6:09
